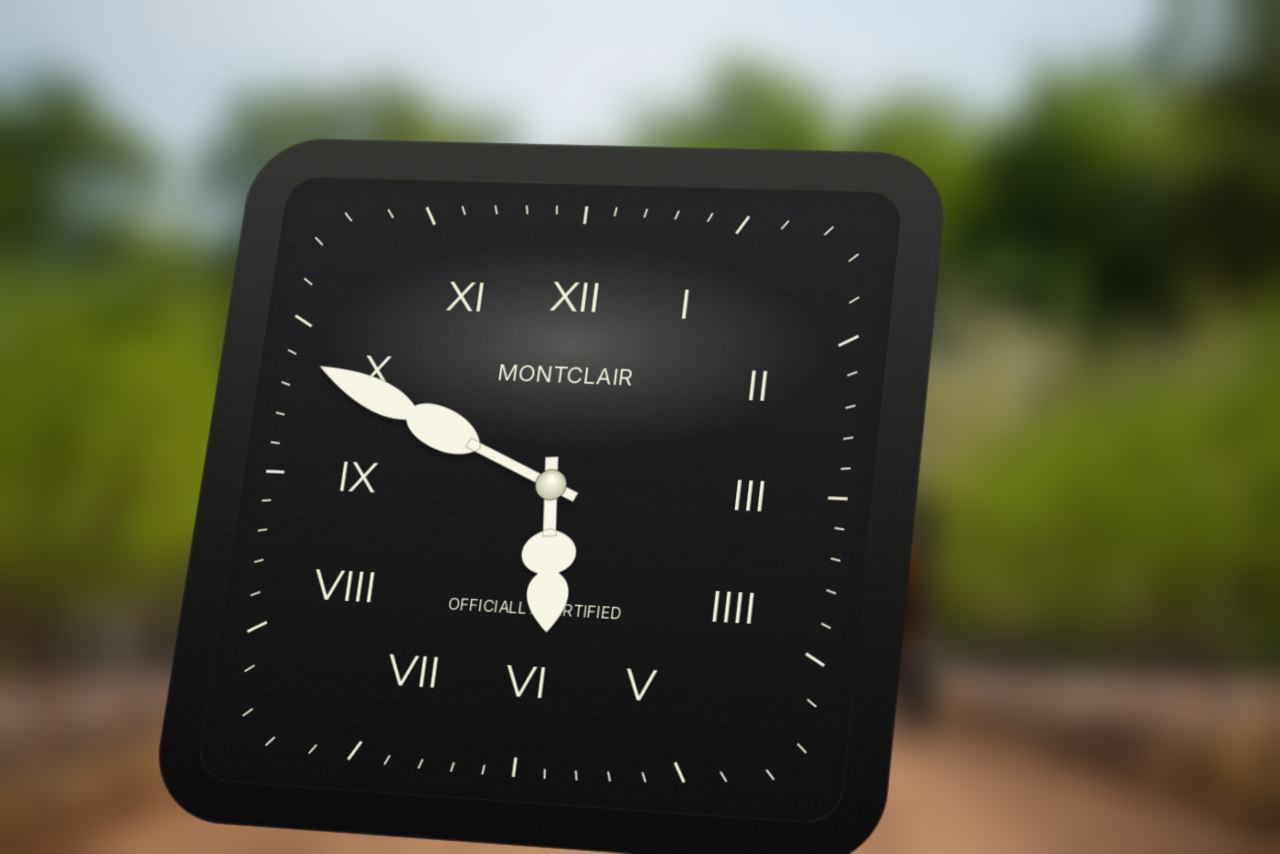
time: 5:49
